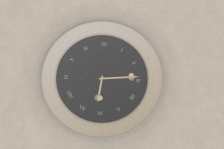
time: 6:14
